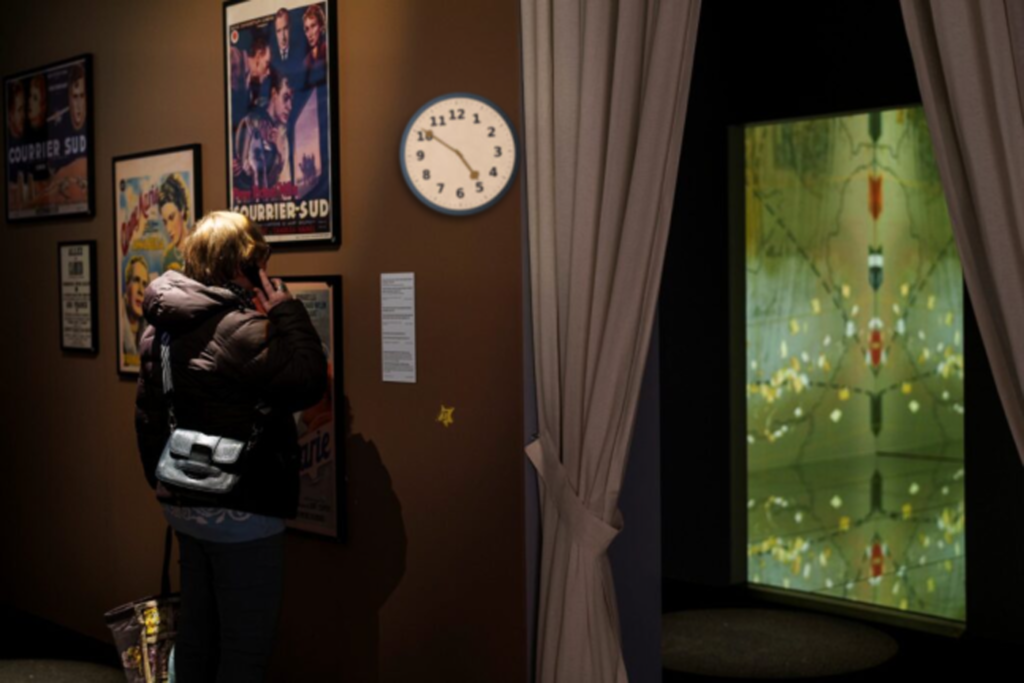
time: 4:51
